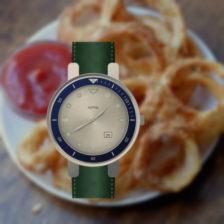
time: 1:40
